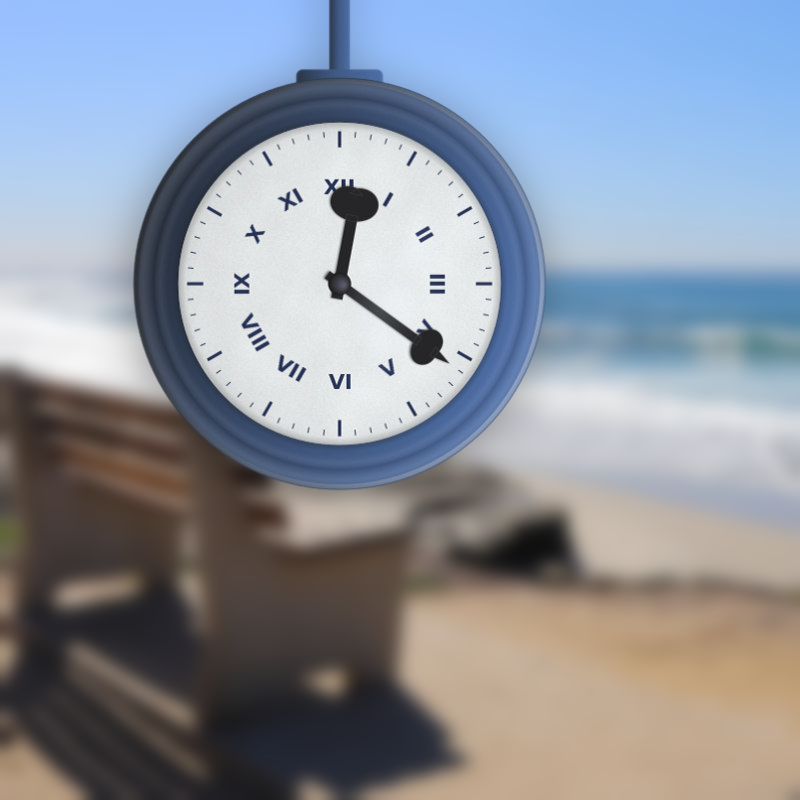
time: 12:21
